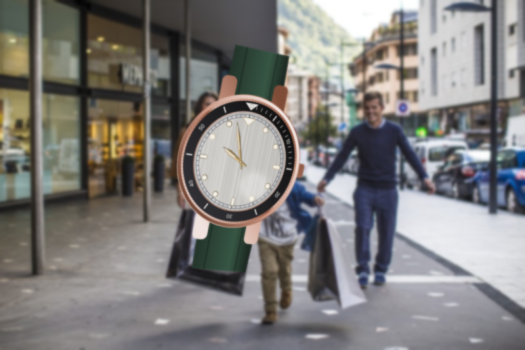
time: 9:57
